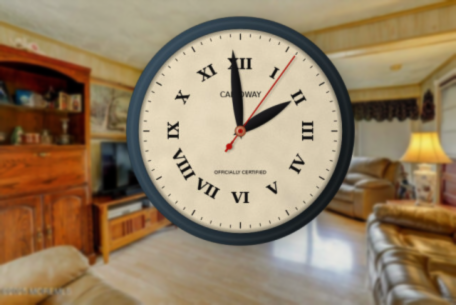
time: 1:59:06
